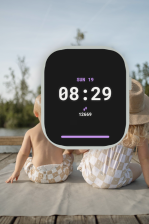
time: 8:29
